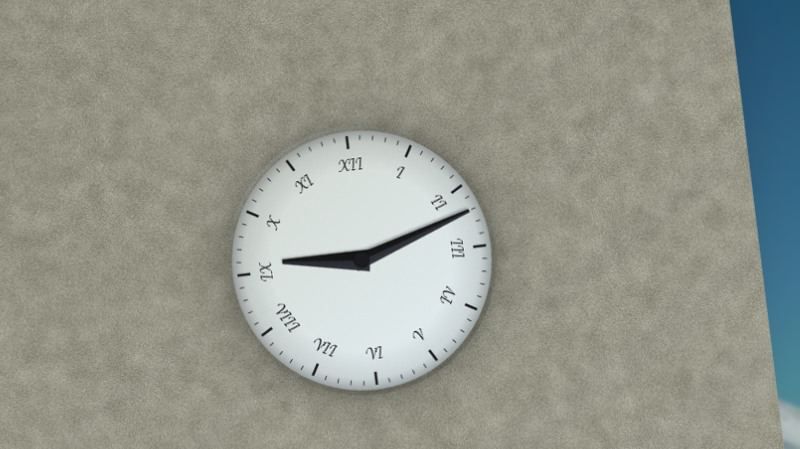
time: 9:12
